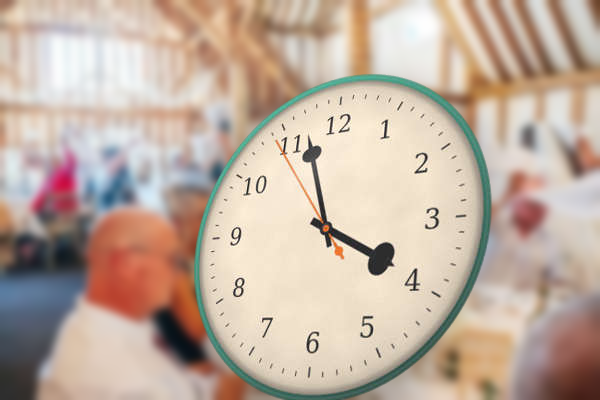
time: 3:56:54
